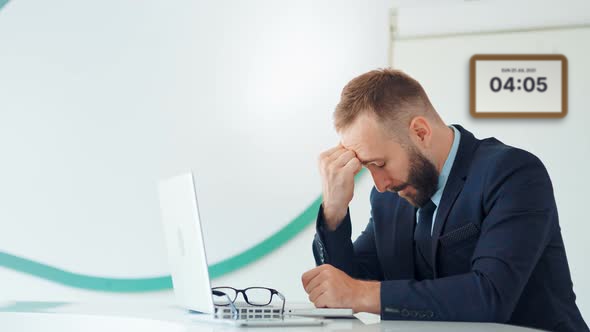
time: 4:05
